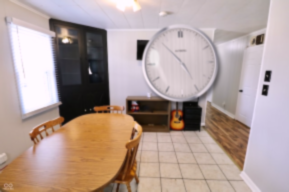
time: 4:53
